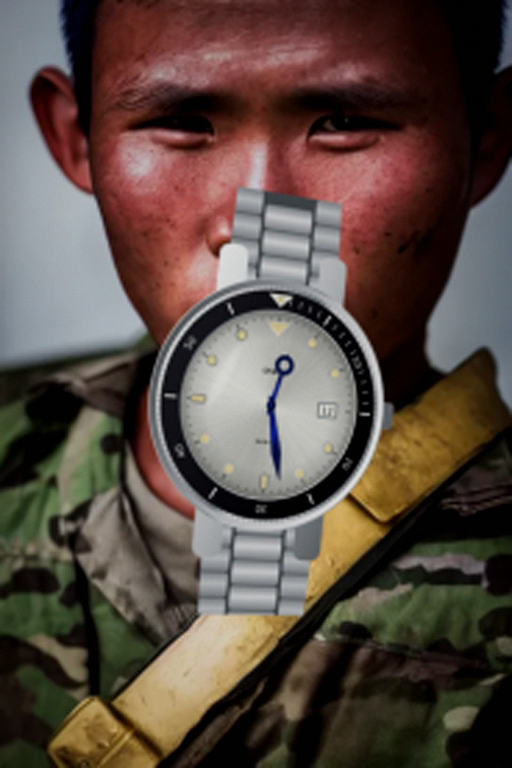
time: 12:28
